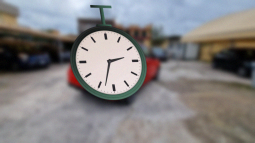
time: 2:33
